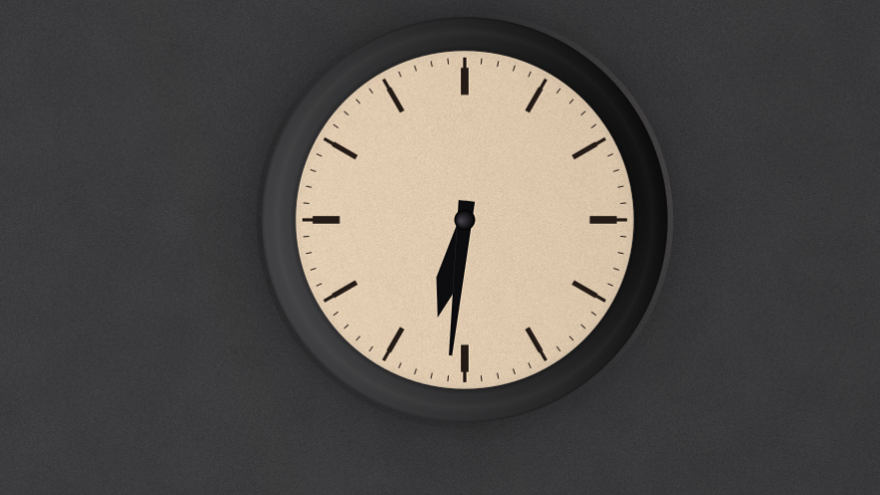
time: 6:31
